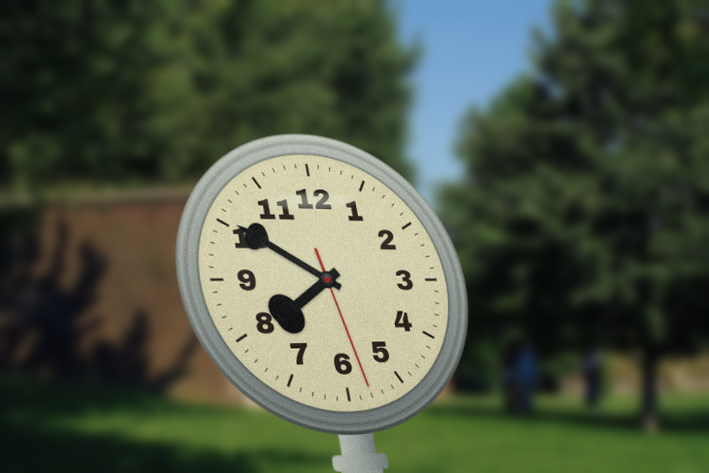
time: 7:50:28
